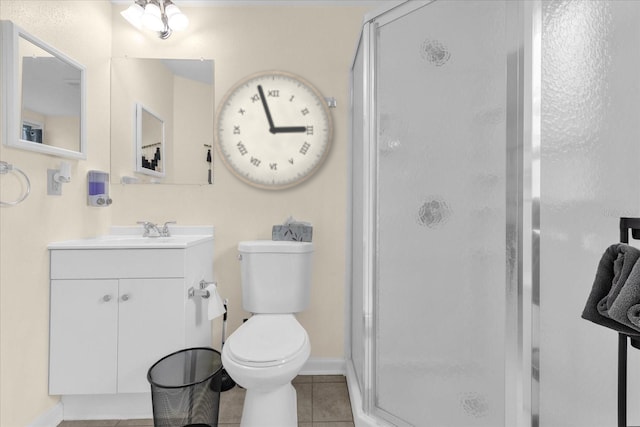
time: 2:57
